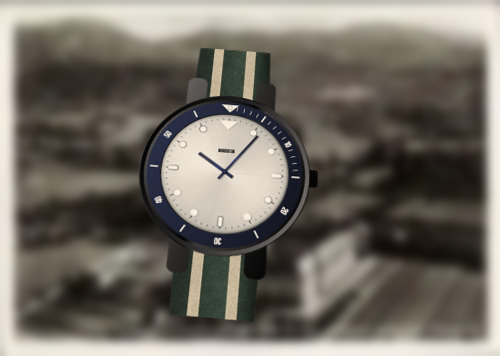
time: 10:06
